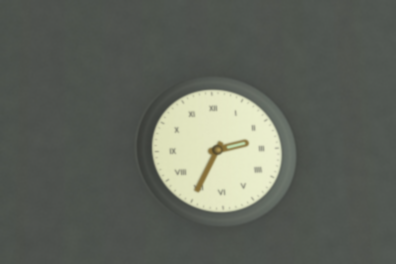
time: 2:35
